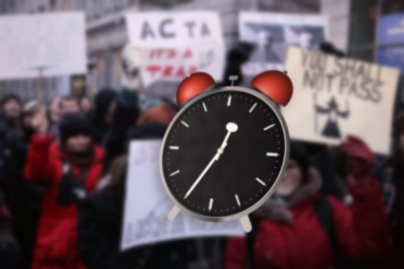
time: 12:35
